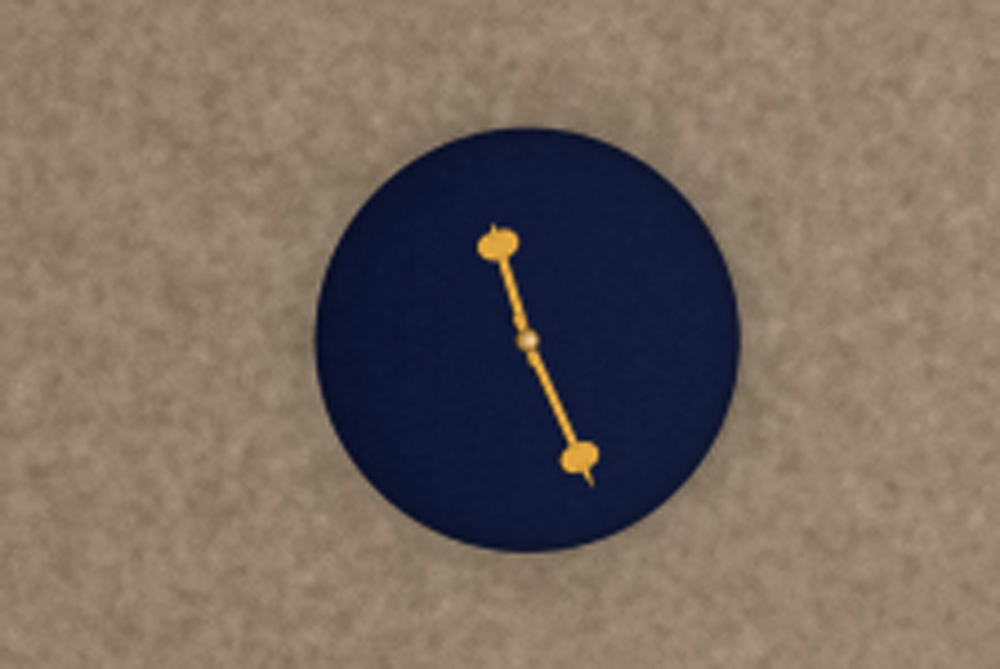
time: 11:26
